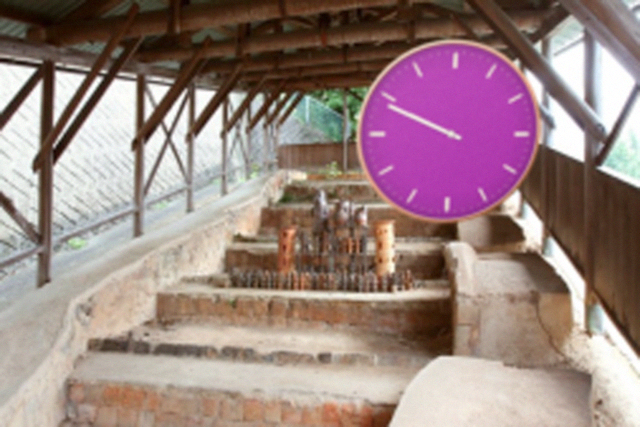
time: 9:49
